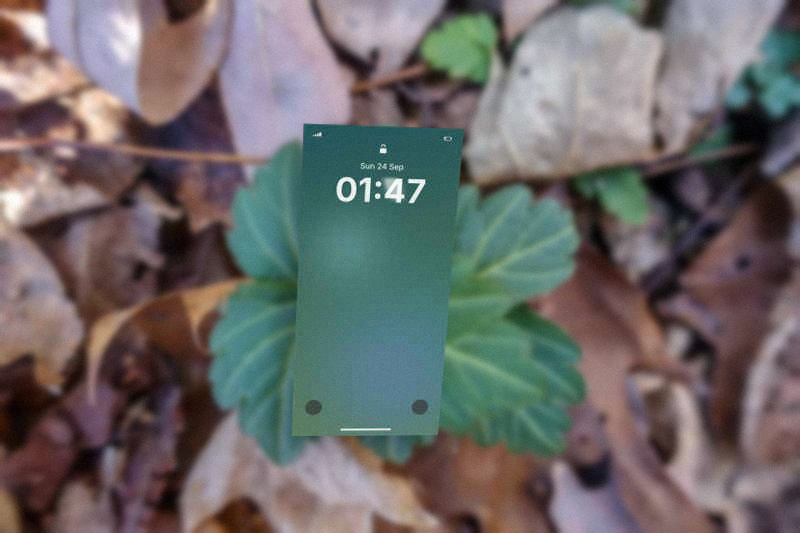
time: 1:47
